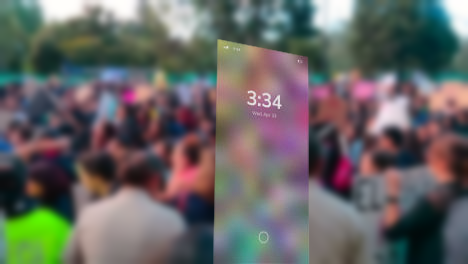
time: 3:34
